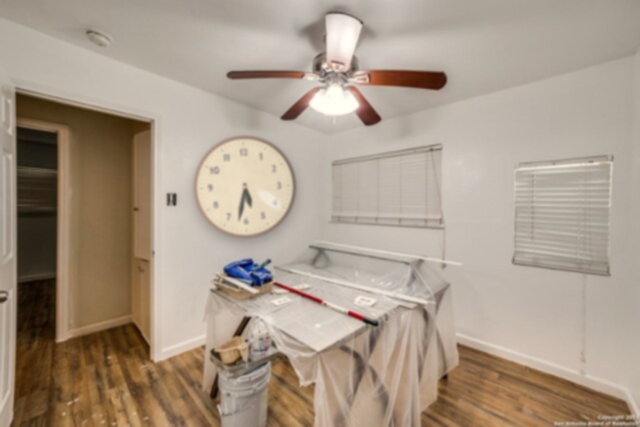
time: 5:32
